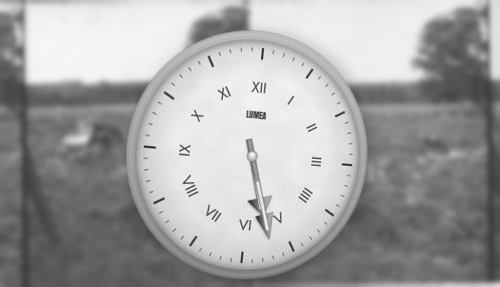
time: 5:27
